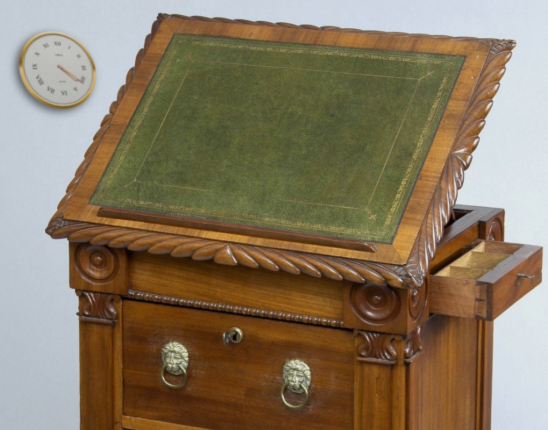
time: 4:21
